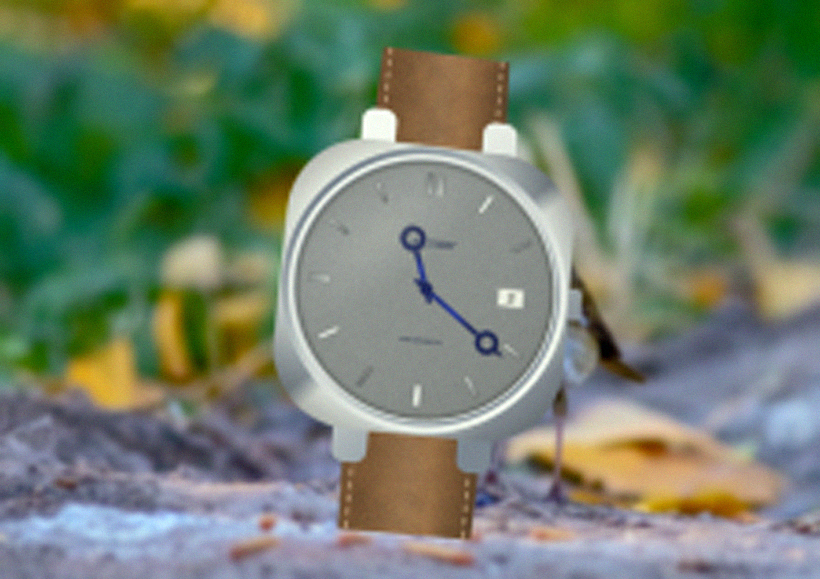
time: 11:21
